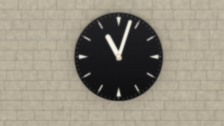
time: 11:03
